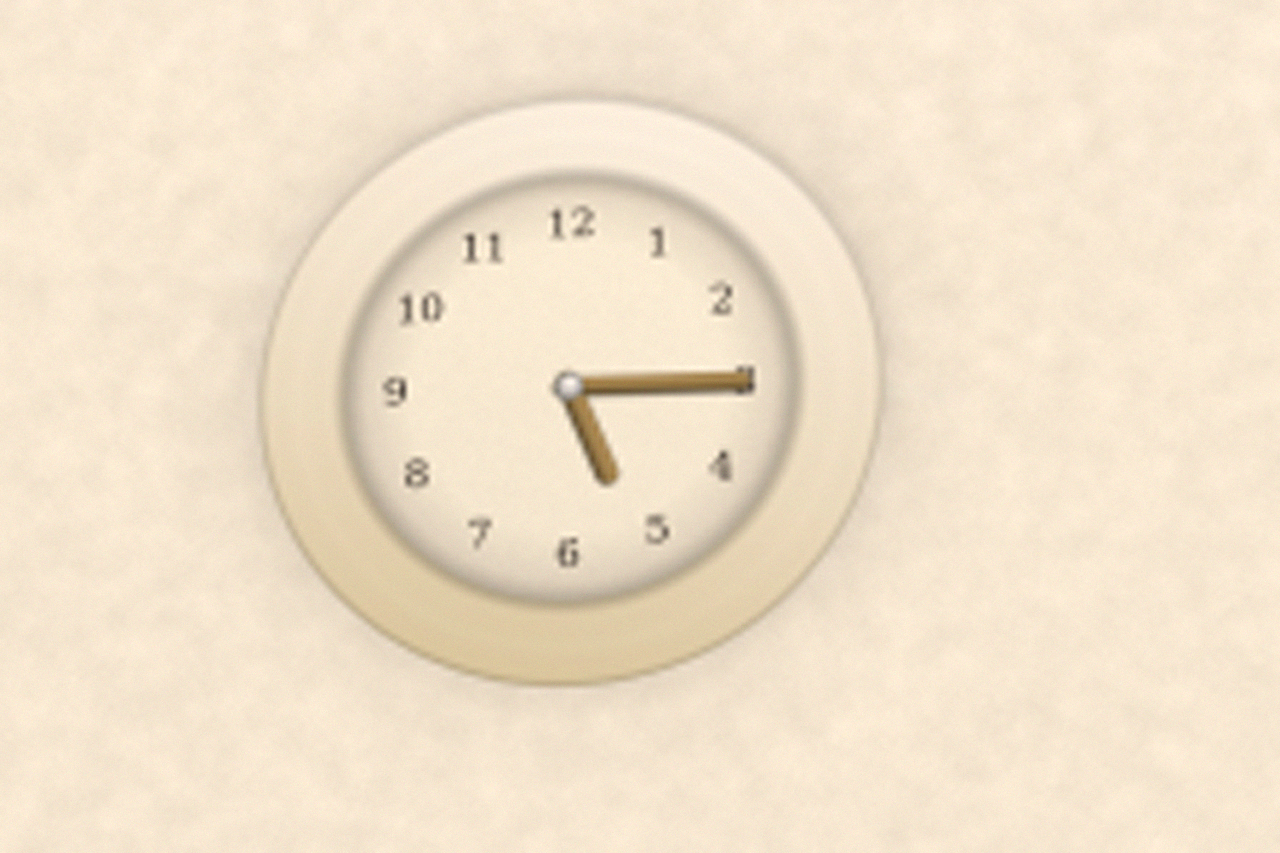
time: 5:15
